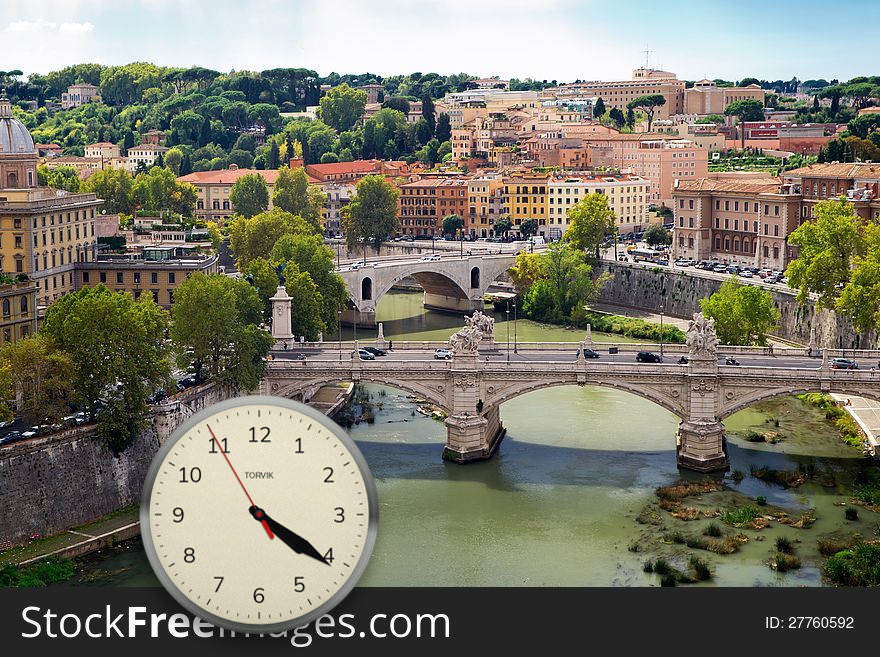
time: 4:20:55
